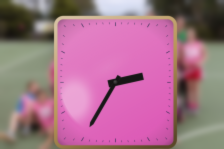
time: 2:35
